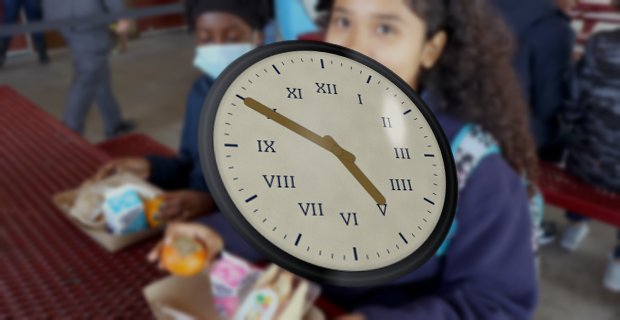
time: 4:50
